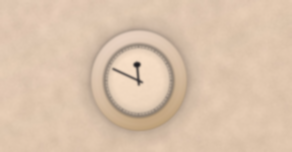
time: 11:49
